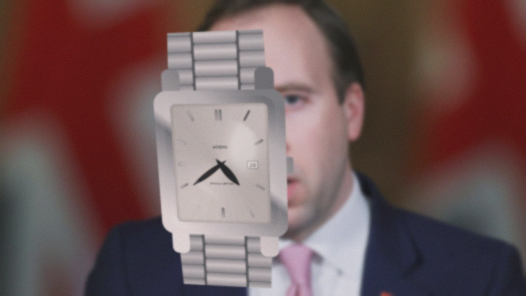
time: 4:39
